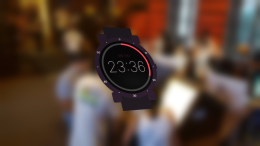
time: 23:36
